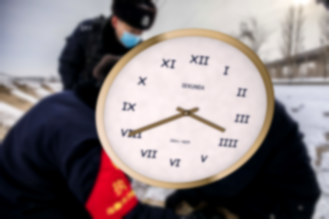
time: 3:40
